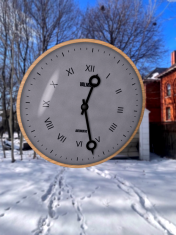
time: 12:27
